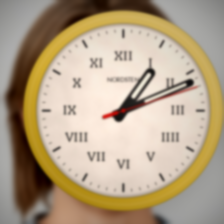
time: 1:11:12
